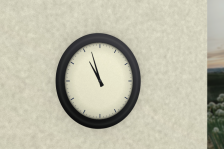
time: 10:57
